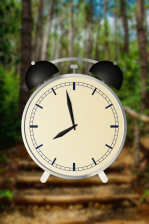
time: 7:58
